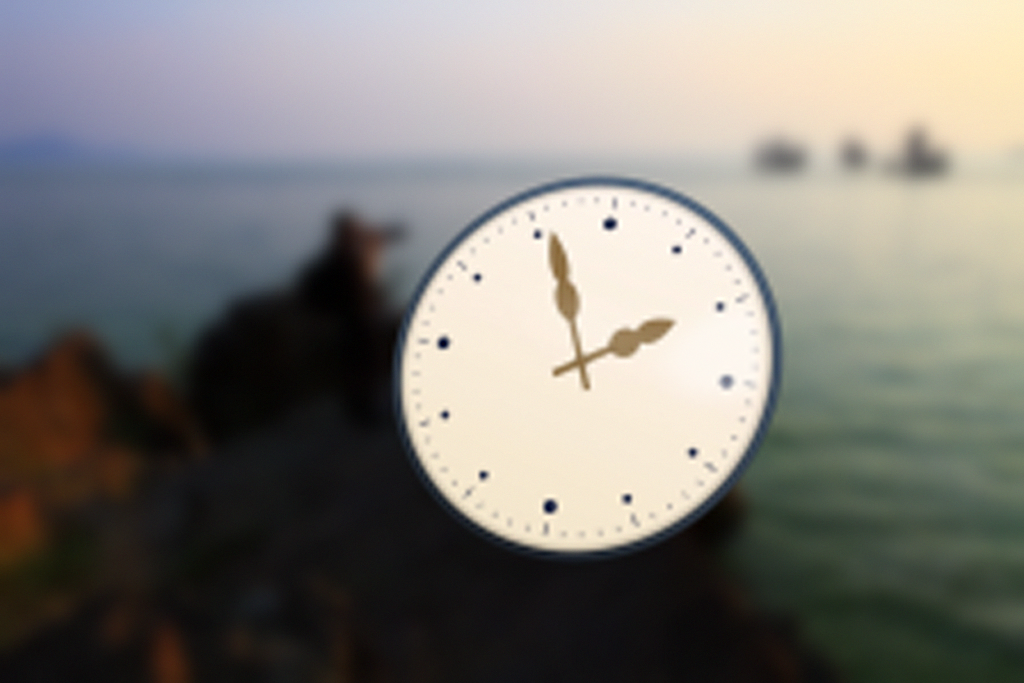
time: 1:56
